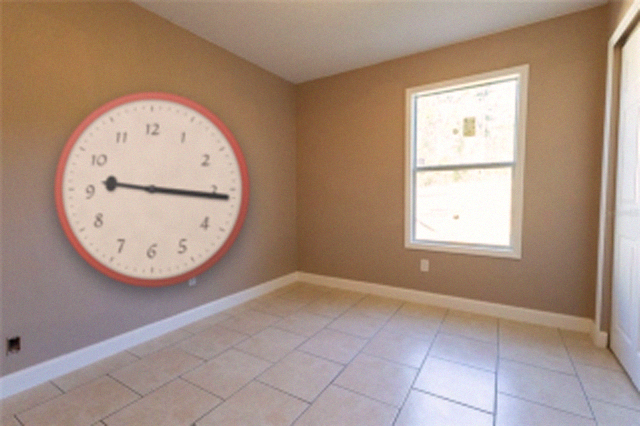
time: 9:16
